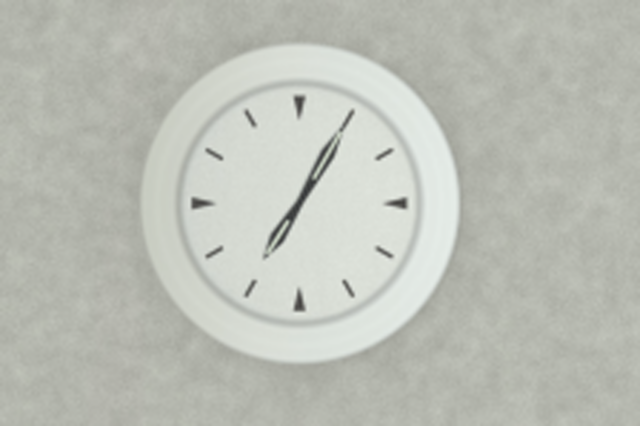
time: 7:05
